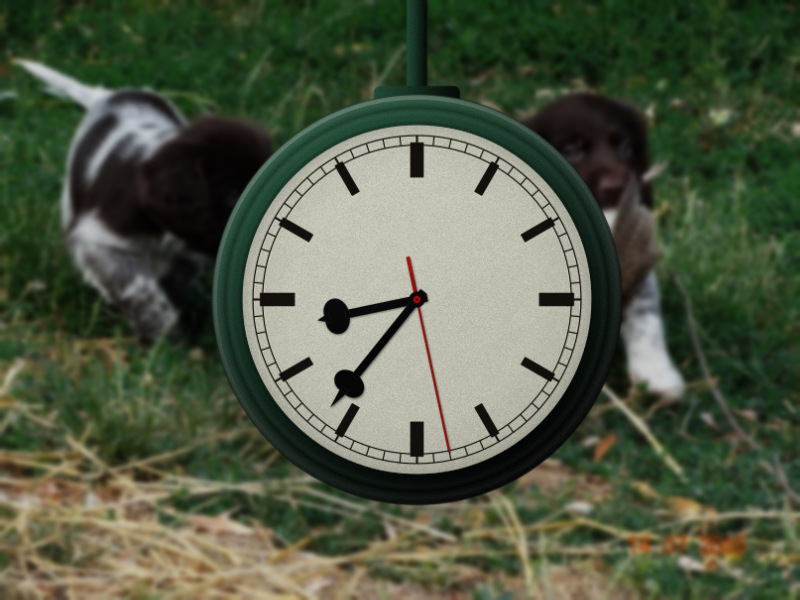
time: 8:36:28
